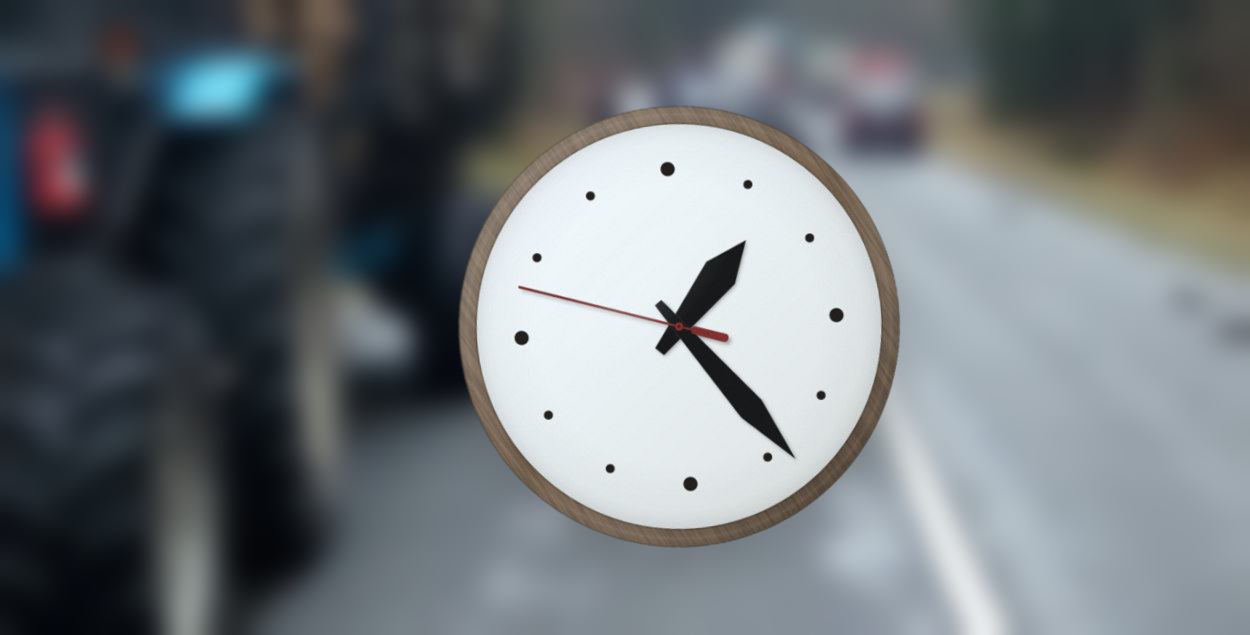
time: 1:23:48
